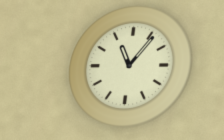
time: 11:06
